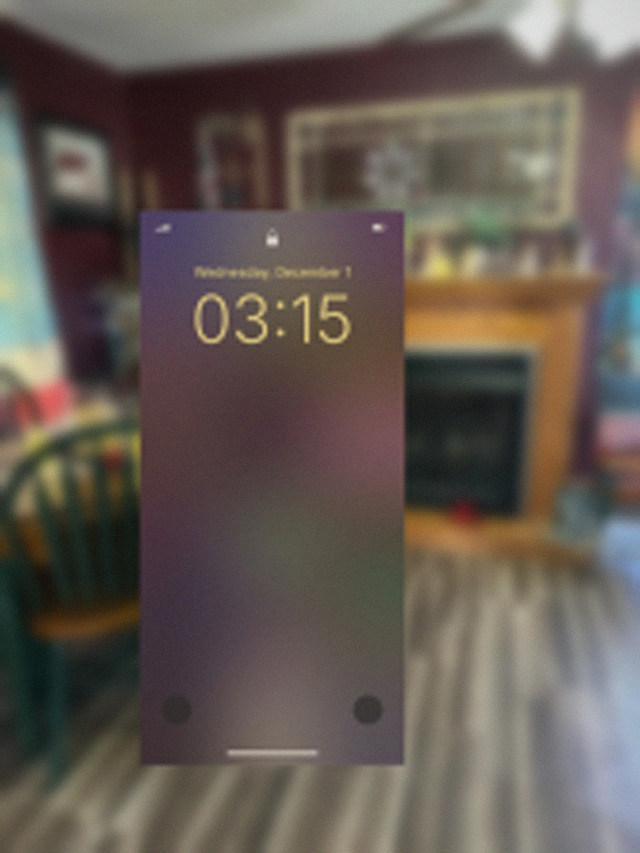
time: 3:15
